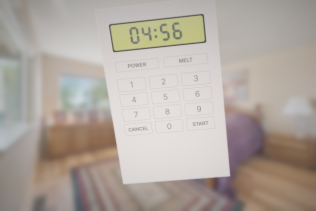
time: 4:56
